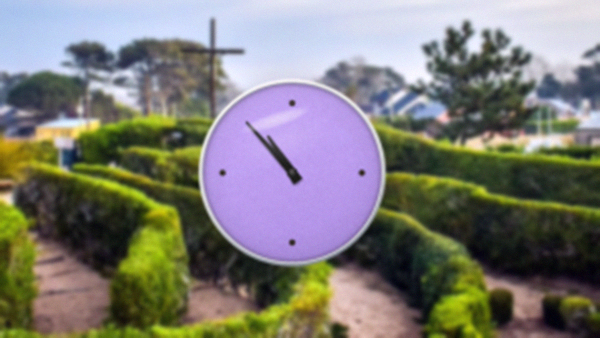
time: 10:53
